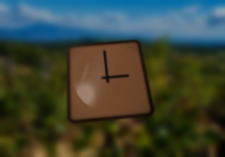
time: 3:00
